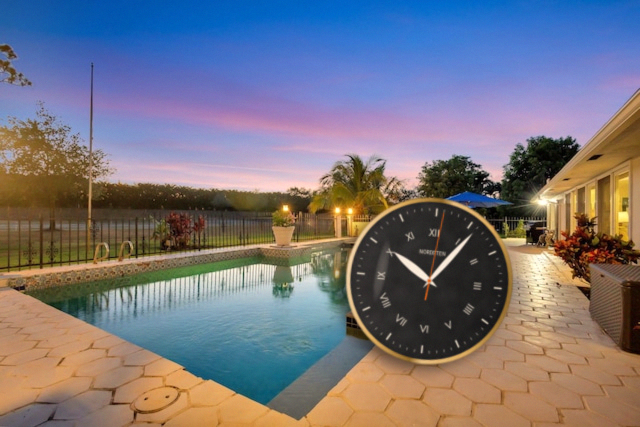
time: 10:06:01
